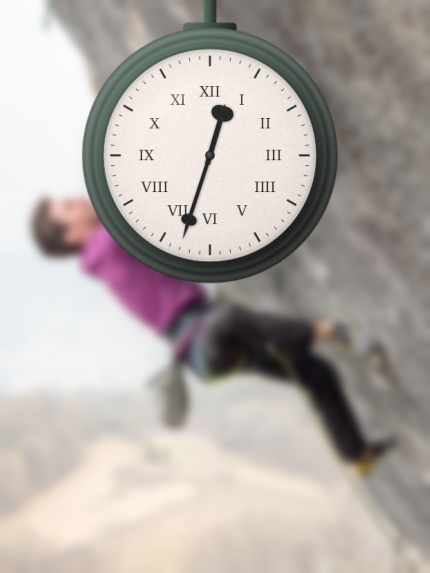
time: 12:33
